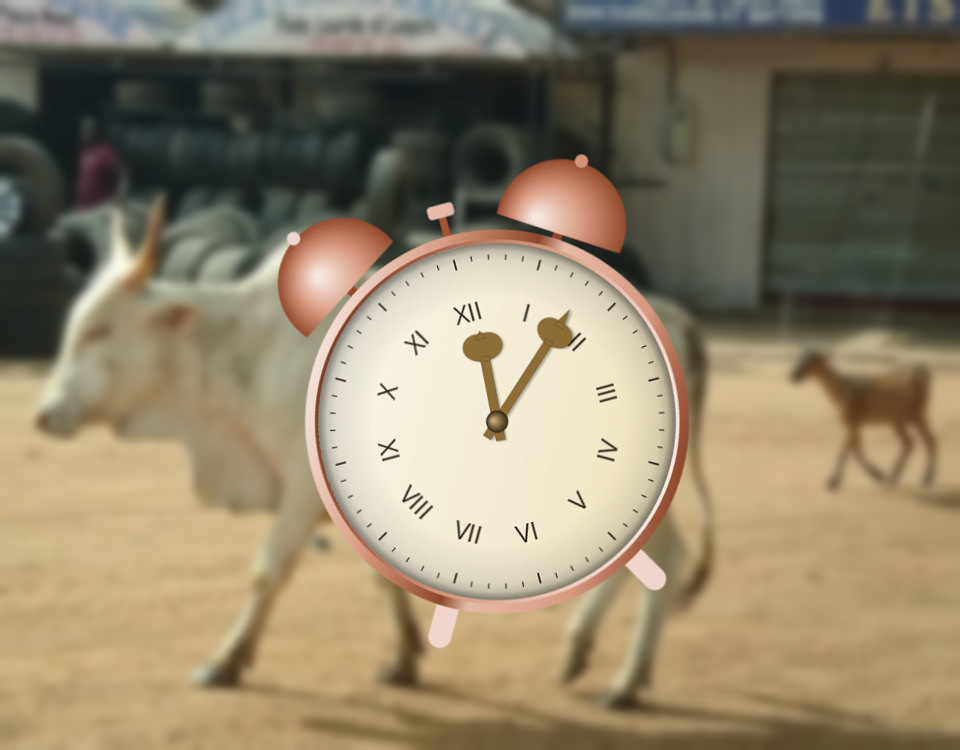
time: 12:08
